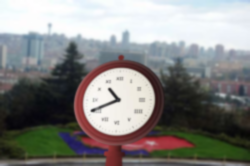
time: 10:41
